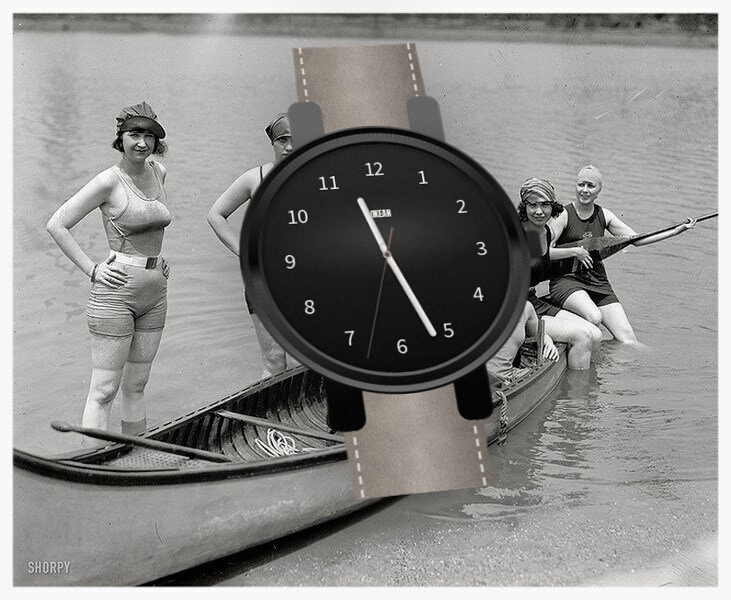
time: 11:26:33
